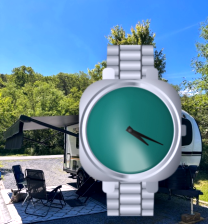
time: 4:19
